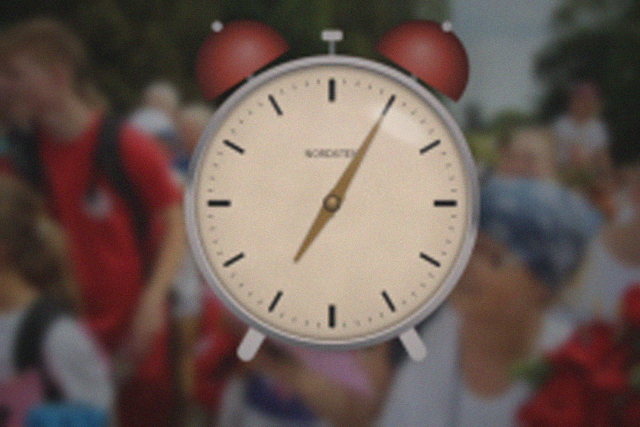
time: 7:05
